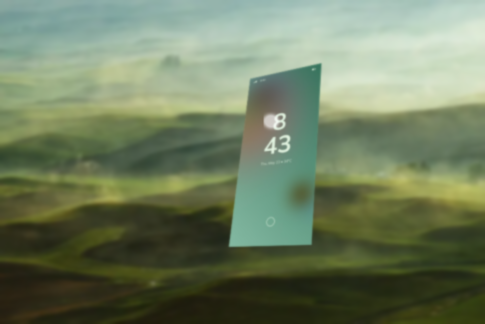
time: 8:43
